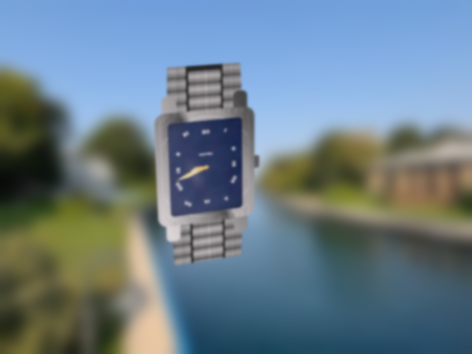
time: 8:42
